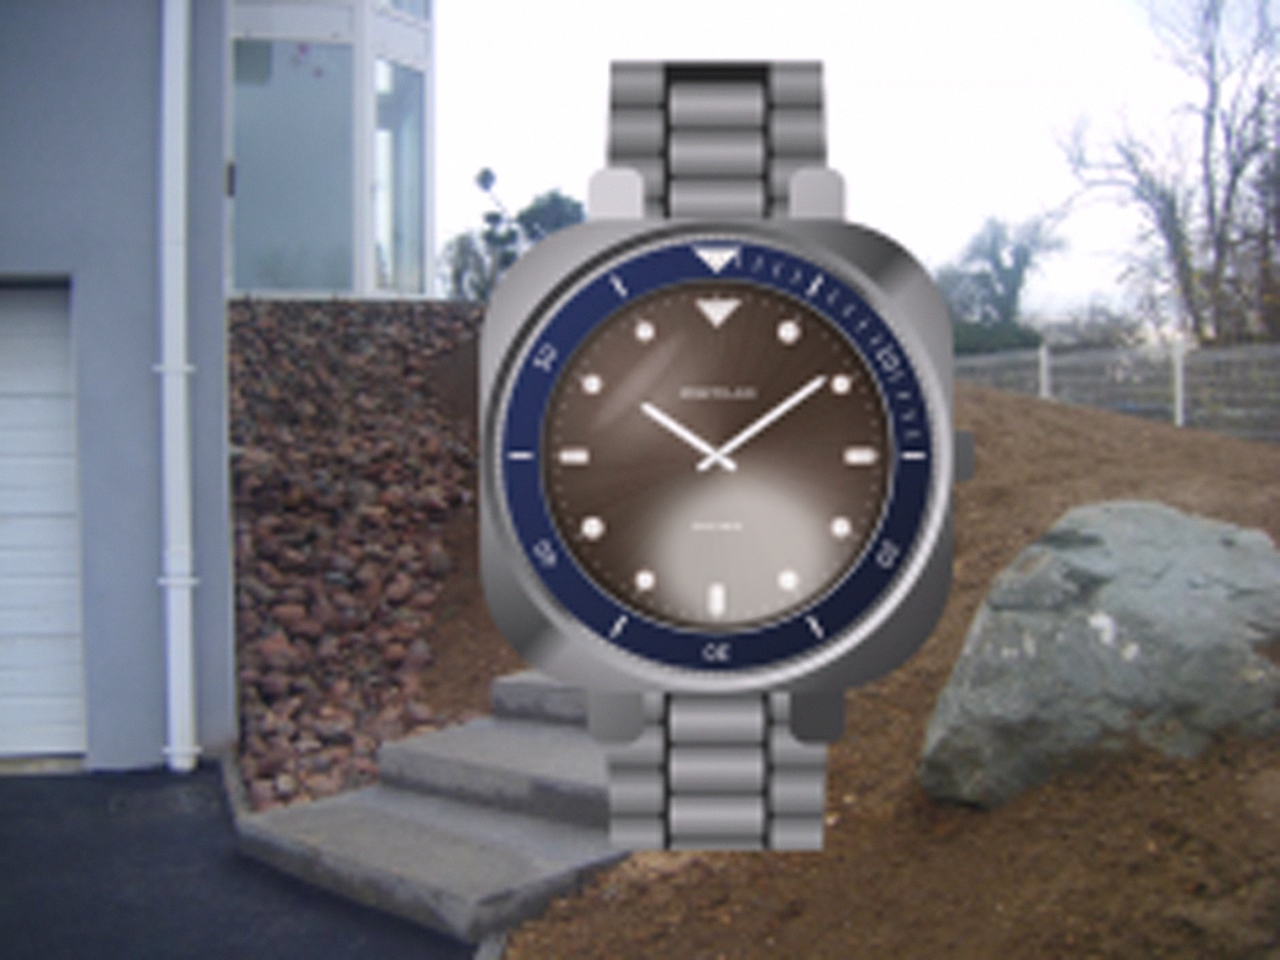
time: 10:09
